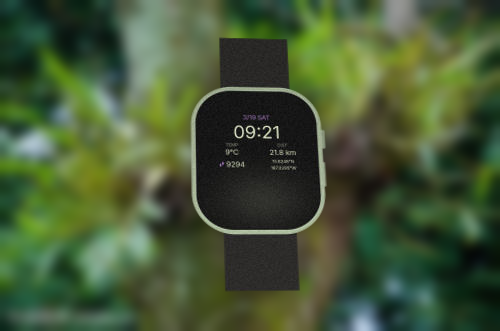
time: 9:21
